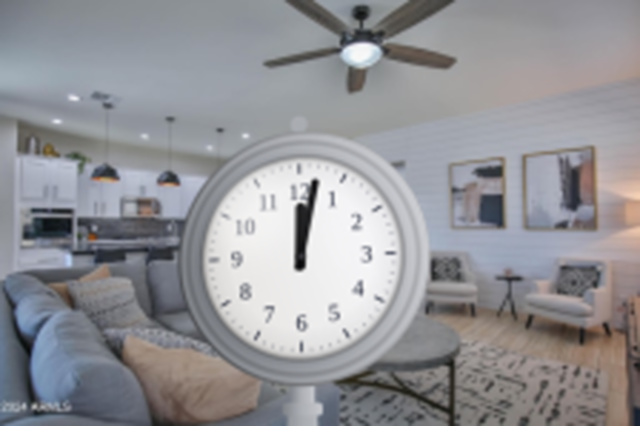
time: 12:02
